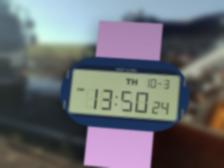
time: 13:50:24
